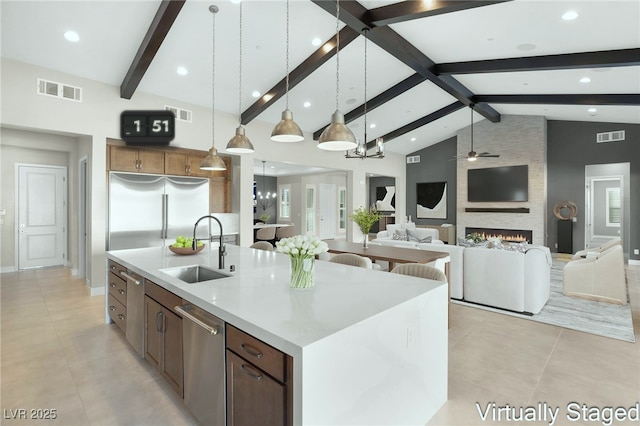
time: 1:51
